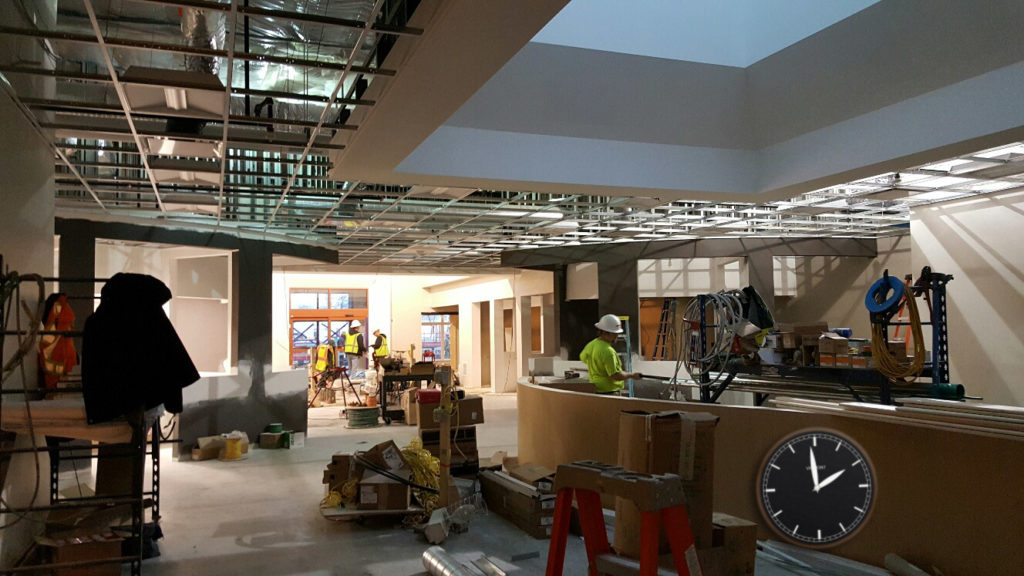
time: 1:59
